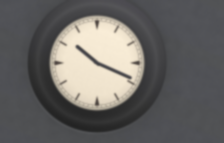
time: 10:19
